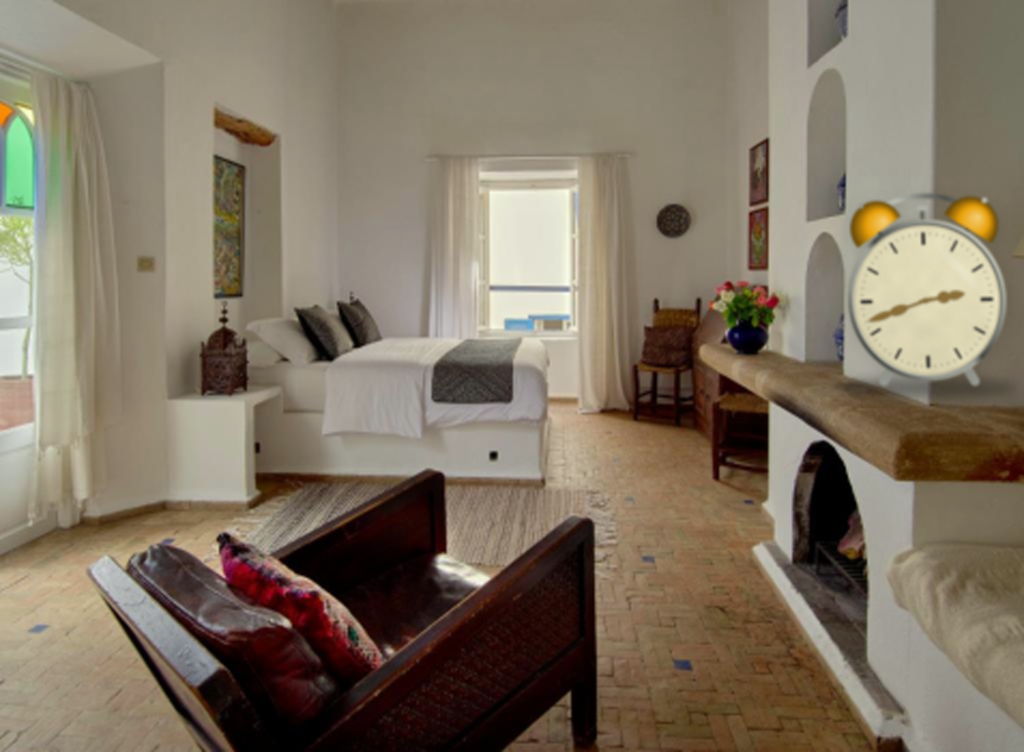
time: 2:42
